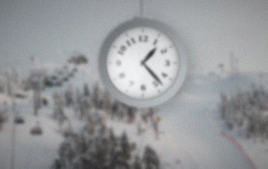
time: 1:23
